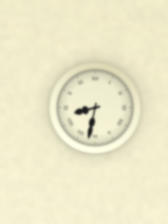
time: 8:32
